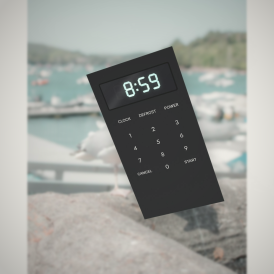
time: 8:59
